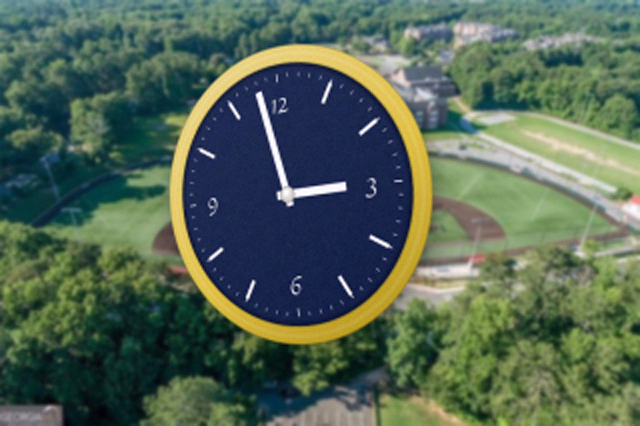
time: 2:58
